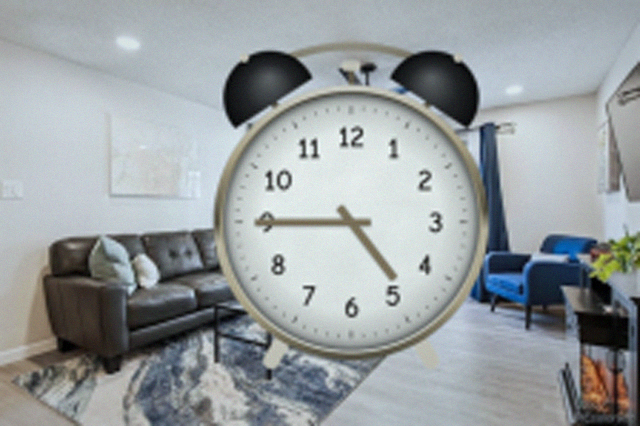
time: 4:45
